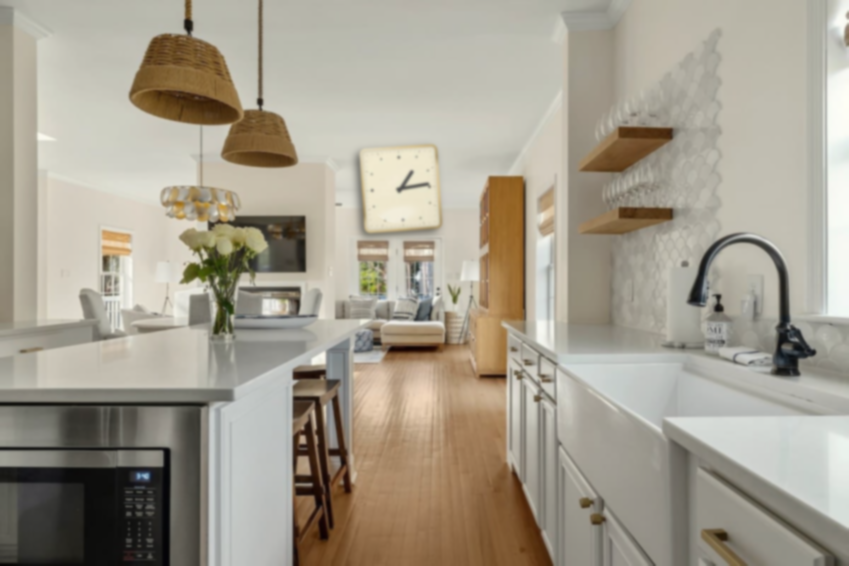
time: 1:14
